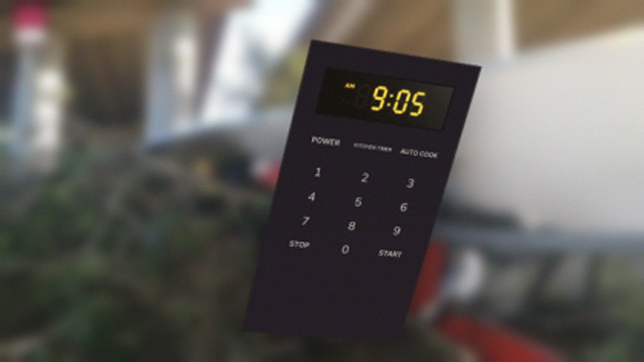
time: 9:05
